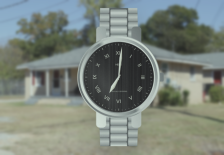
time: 7:01
